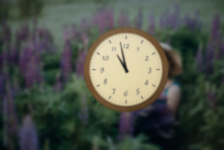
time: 10:58
